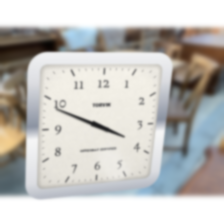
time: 3:49
